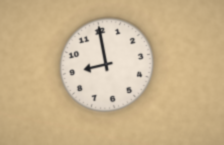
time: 9:00
